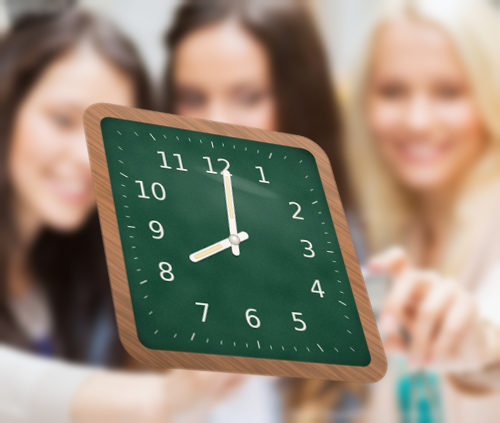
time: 8:01
